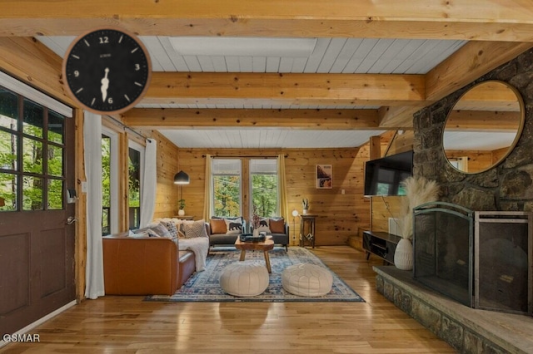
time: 6:32
